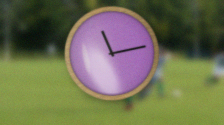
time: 11:13
